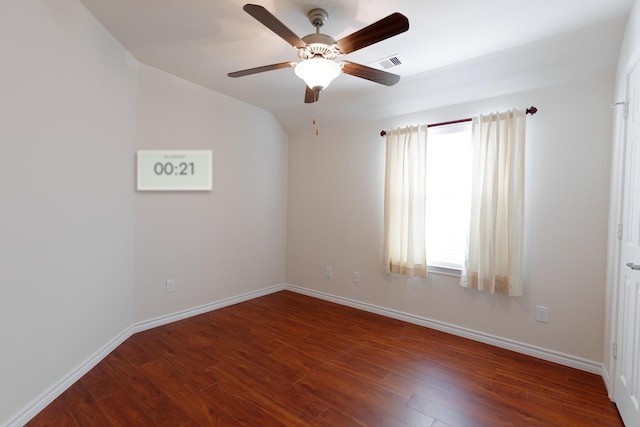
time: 0:21
